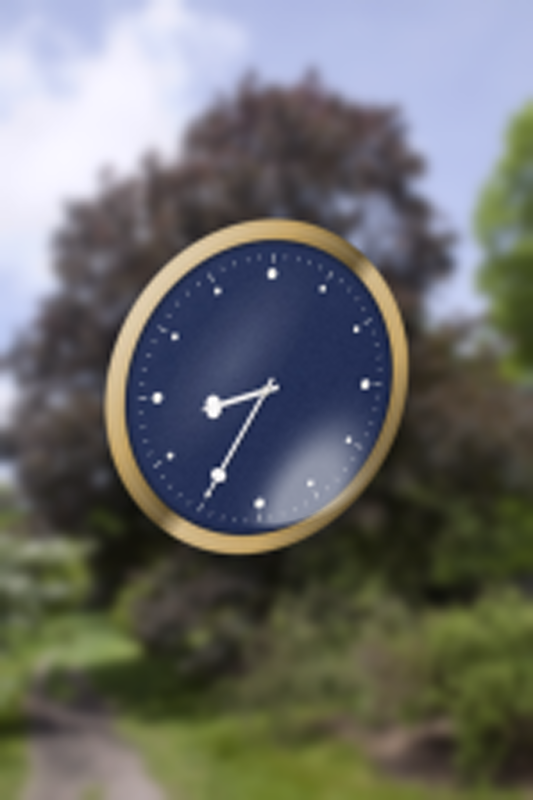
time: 8:35
